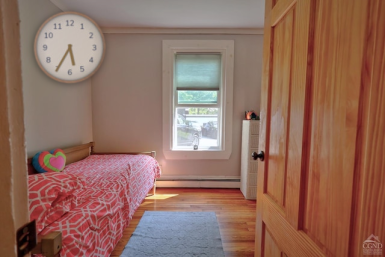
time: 5:35
